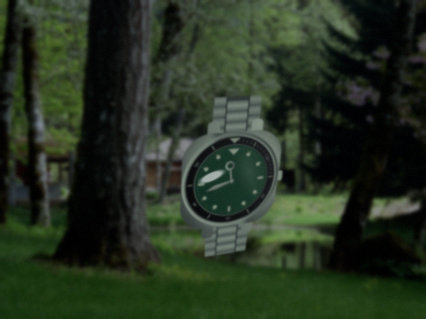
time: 11:42
